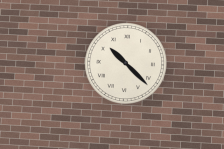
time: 10:22
